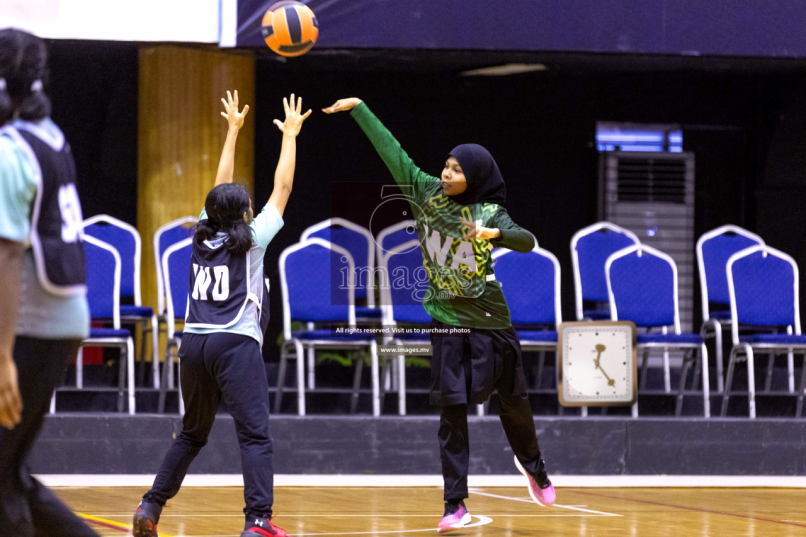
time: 12:24
